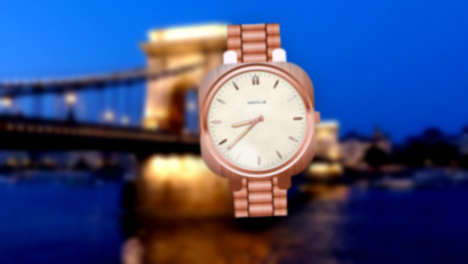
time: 8:38
